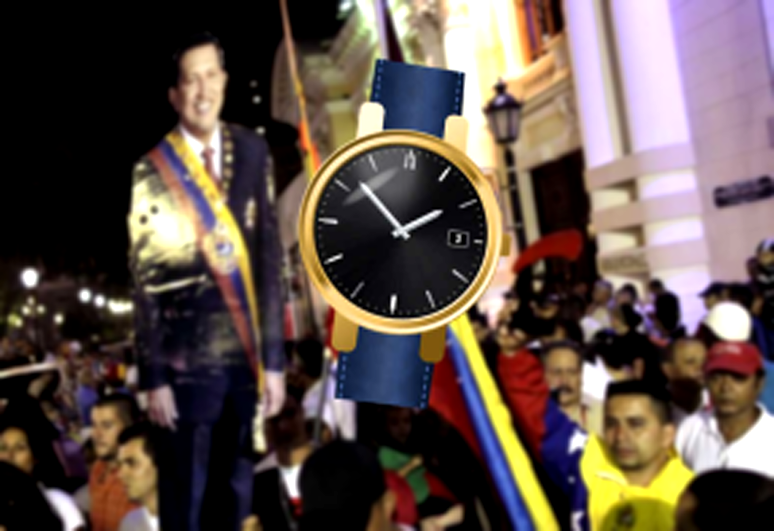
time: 1:52
